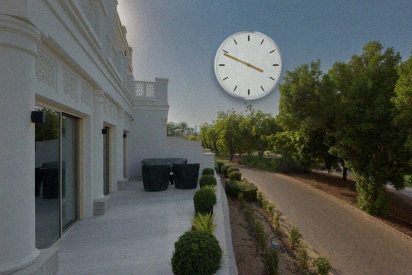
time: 3:49
